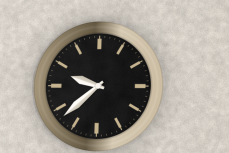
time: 9:38
